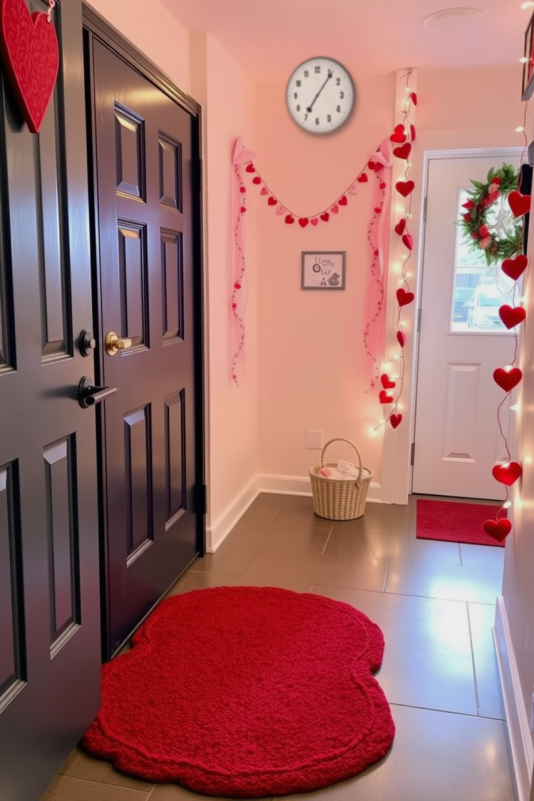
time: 7:06
